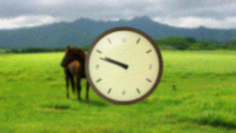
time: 9:48
